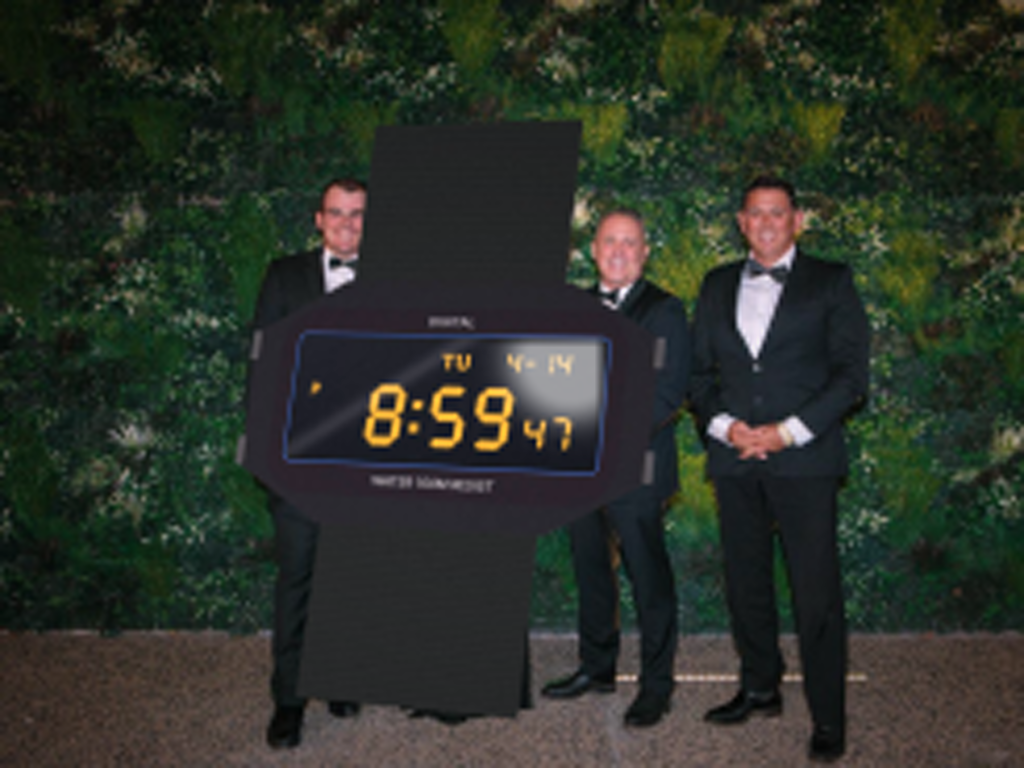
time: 8:59:47
